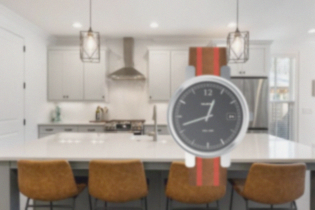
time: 12:42
